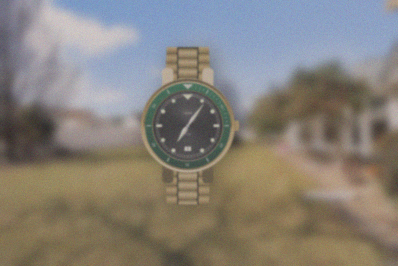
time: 7:06
